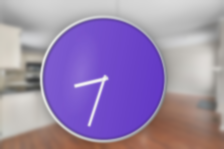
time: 8:33
